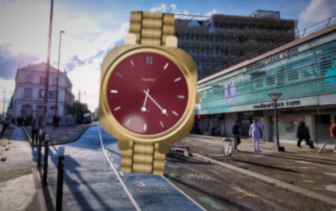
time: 6:22
